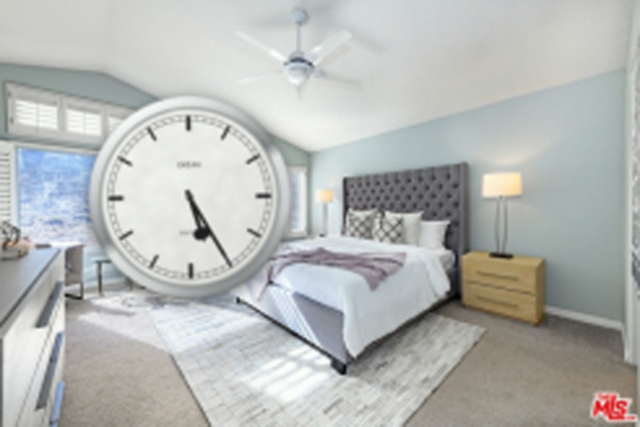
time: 5:25
